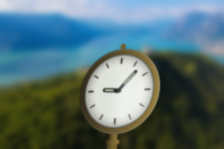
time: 9:07
